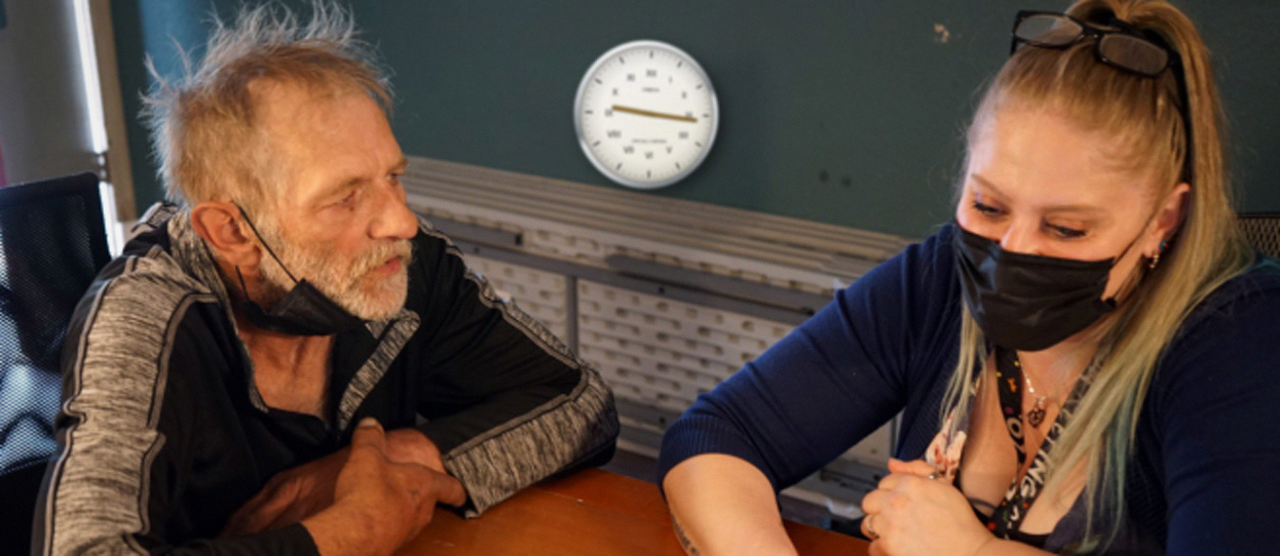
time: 9:16
